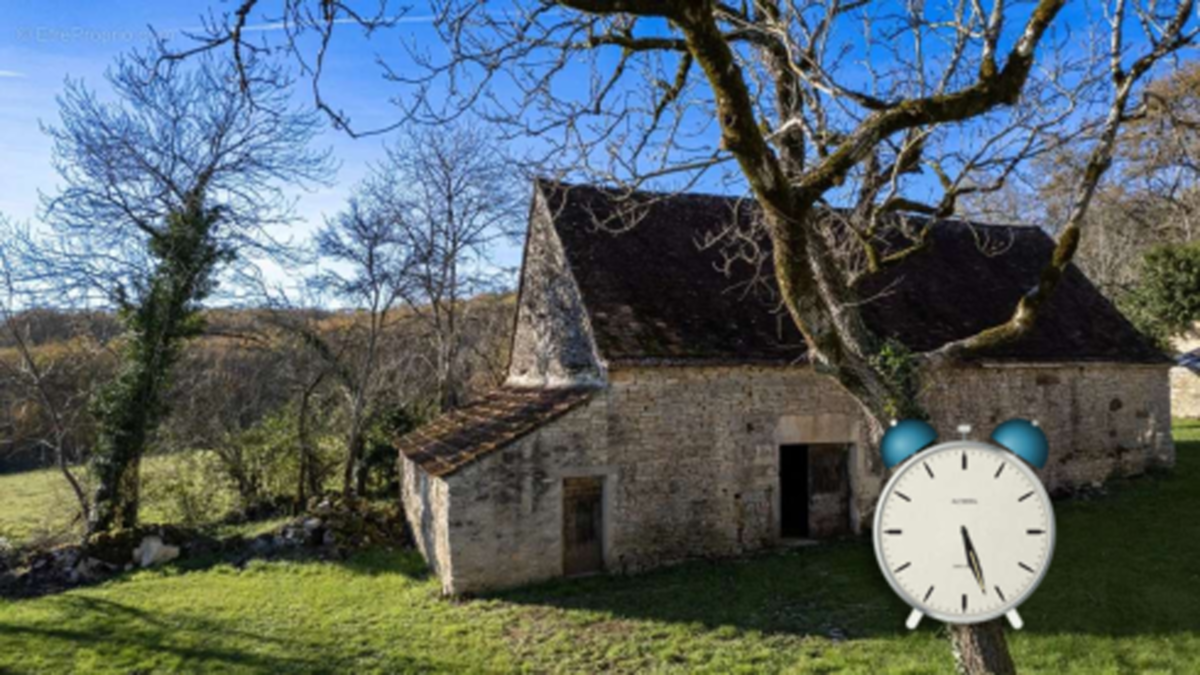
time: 5:27
